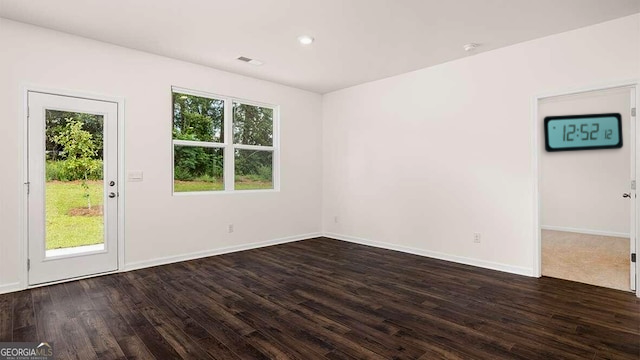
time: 12:52
